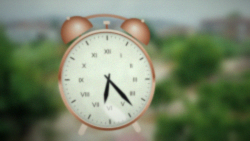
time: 6:23
